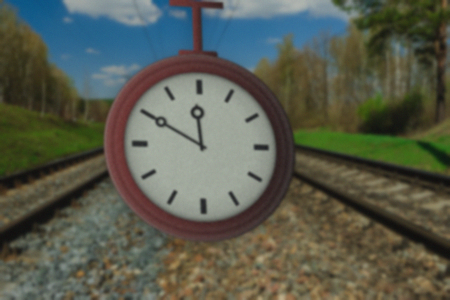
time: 11:50
